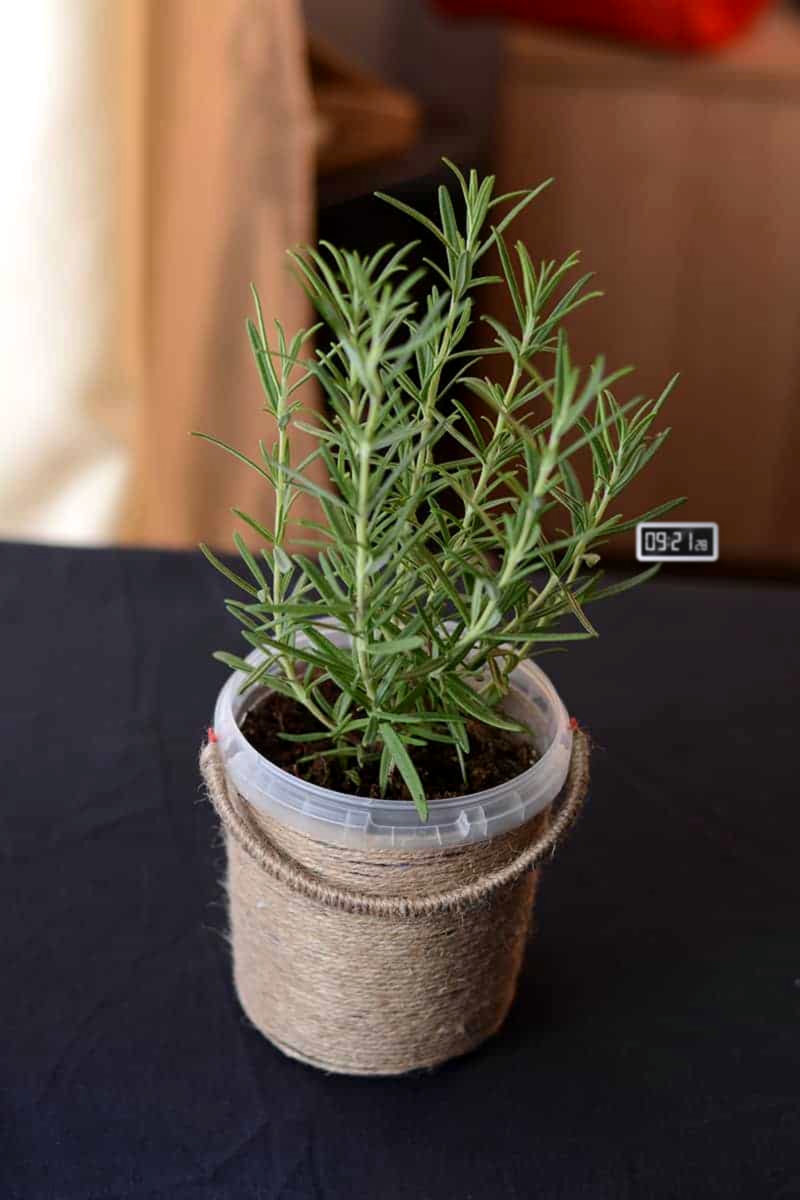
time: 9:21
